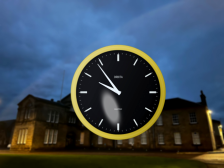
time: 9:54
